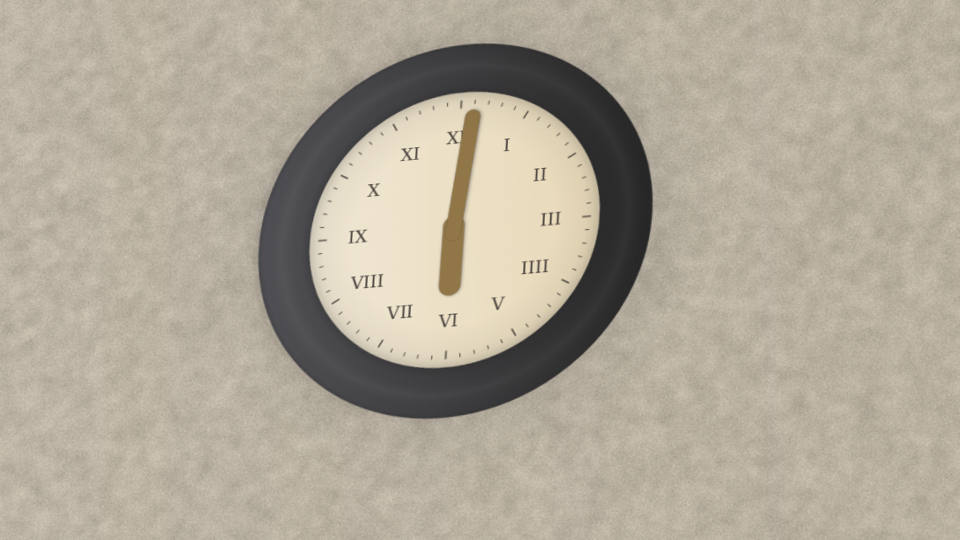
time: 6:01
